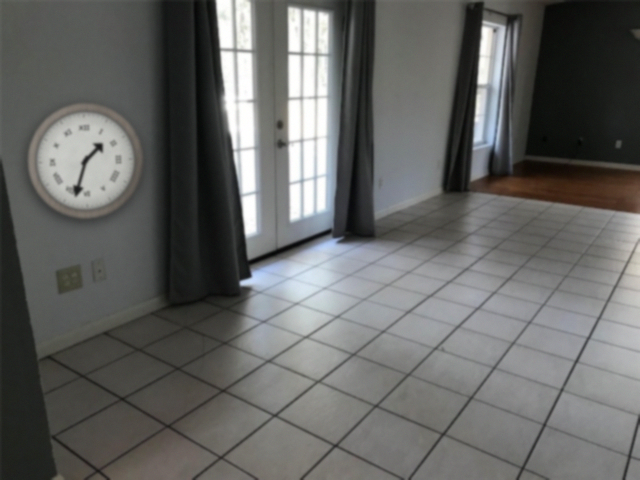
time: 1:33
